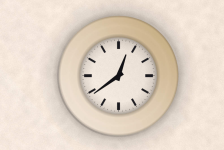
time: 12:39
